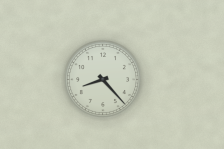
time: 8:23
